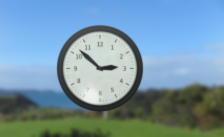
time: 2:52
